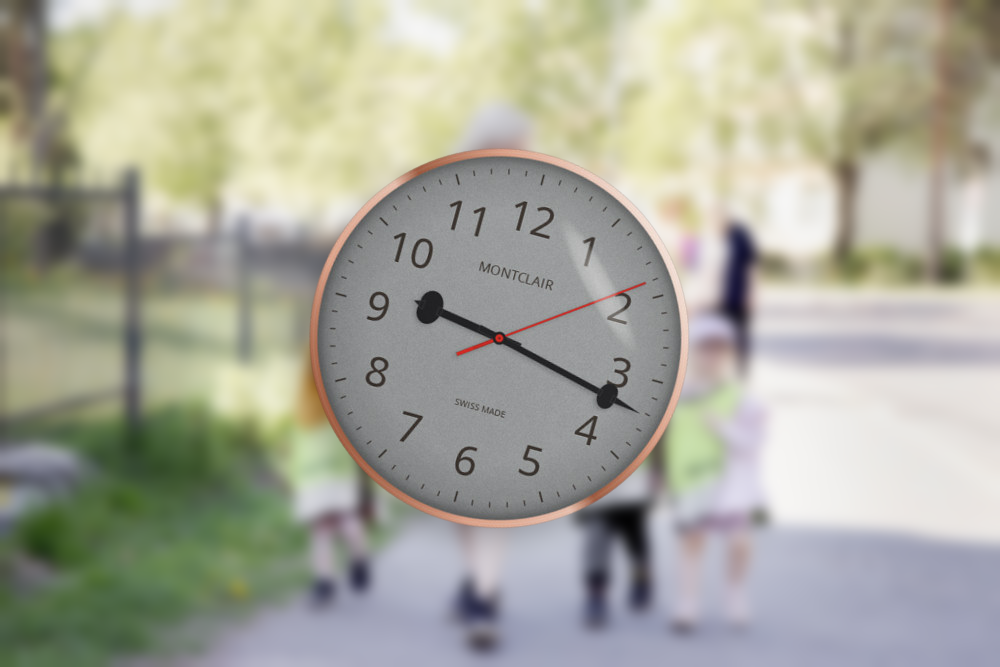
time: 9:17:09
